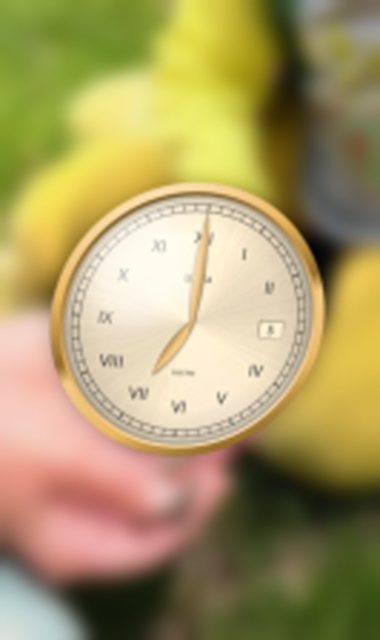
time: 7:00
